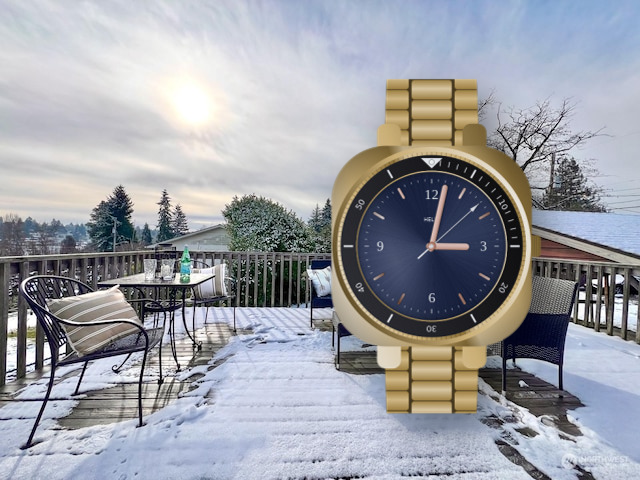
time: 3:02:08
